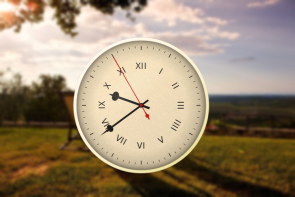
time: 9:38:55
